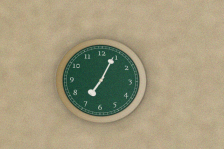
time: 7:04
